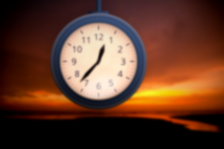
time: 12:37
